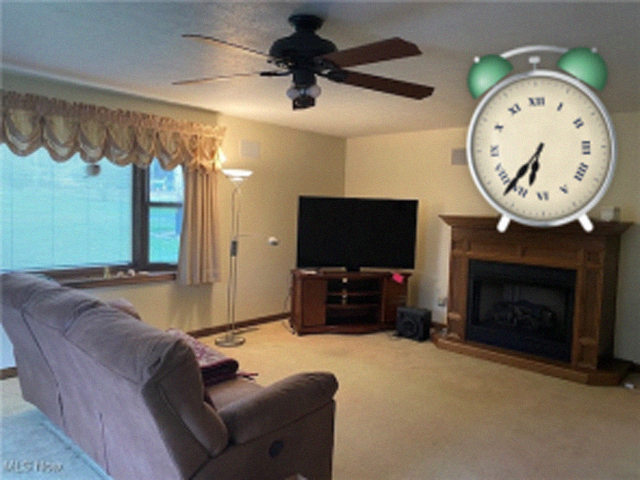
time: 6:37
